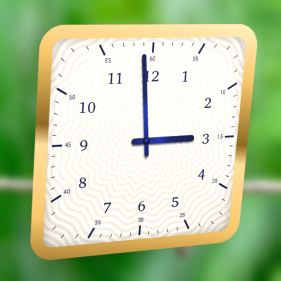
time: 2:59
